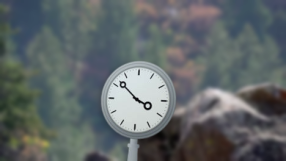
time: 3:52
